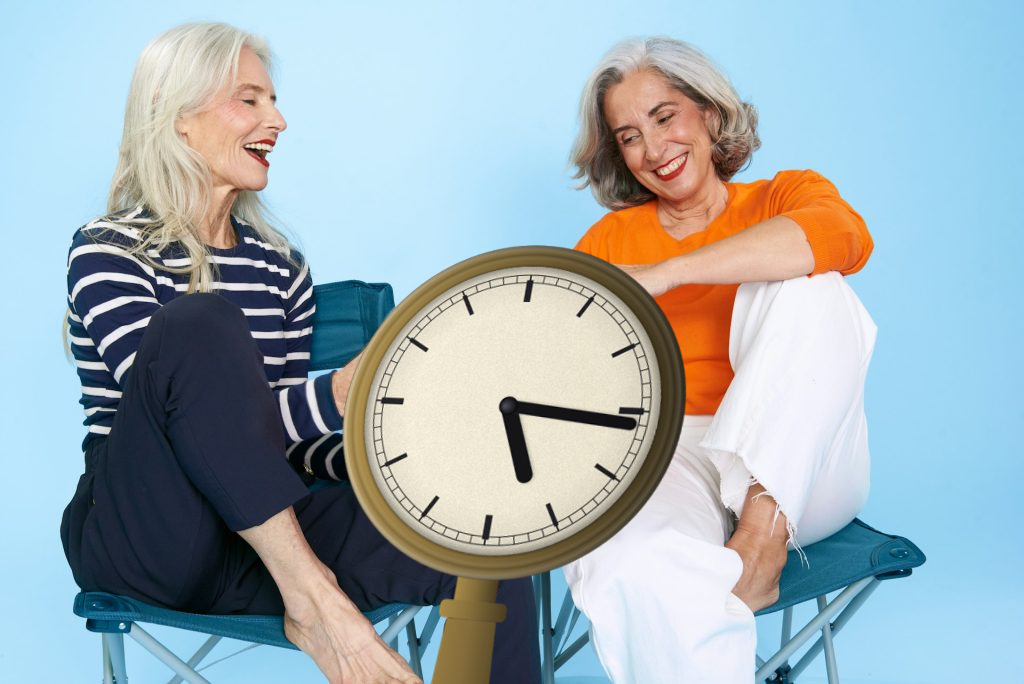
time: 5:16
